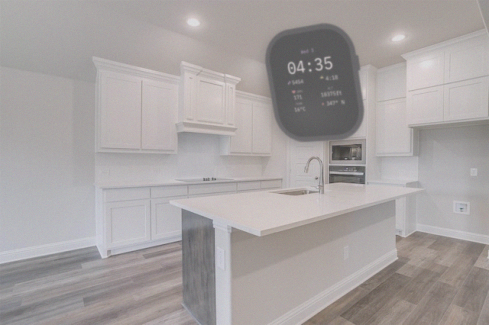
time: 4:35
